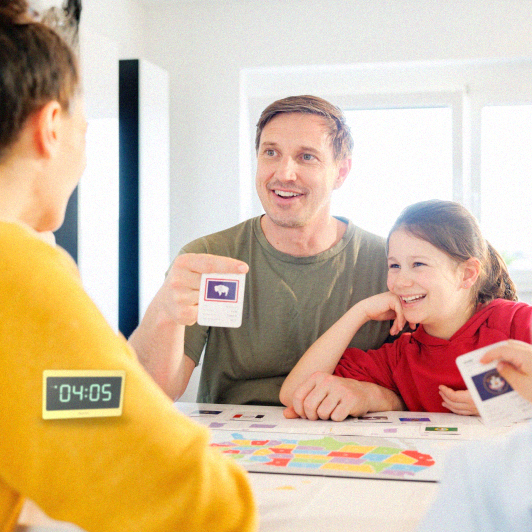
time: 4:05
